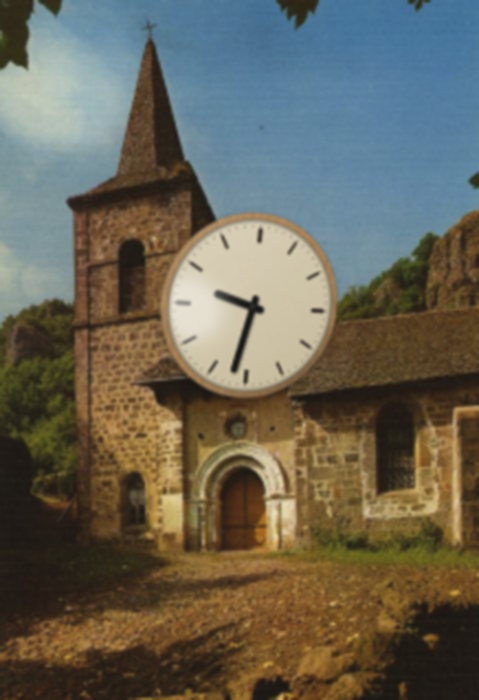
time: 9:32
